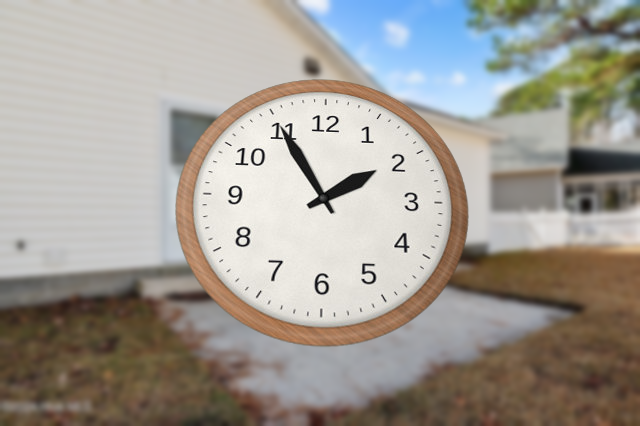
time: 1:55
